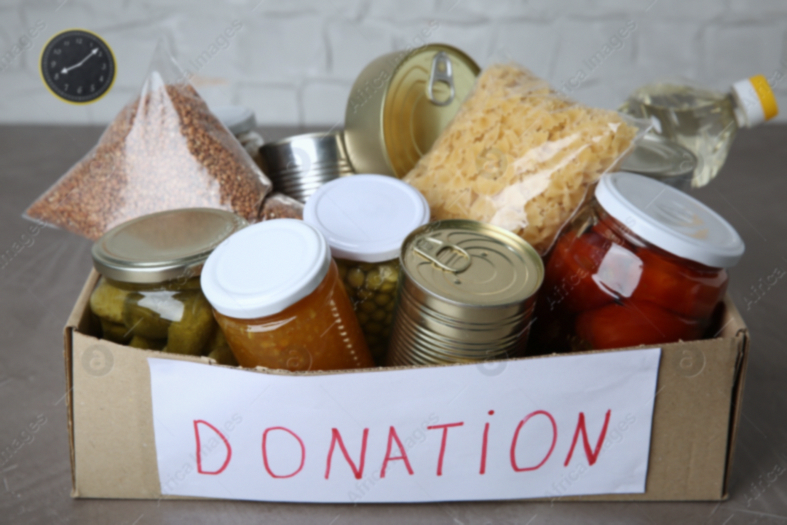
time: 8:08
